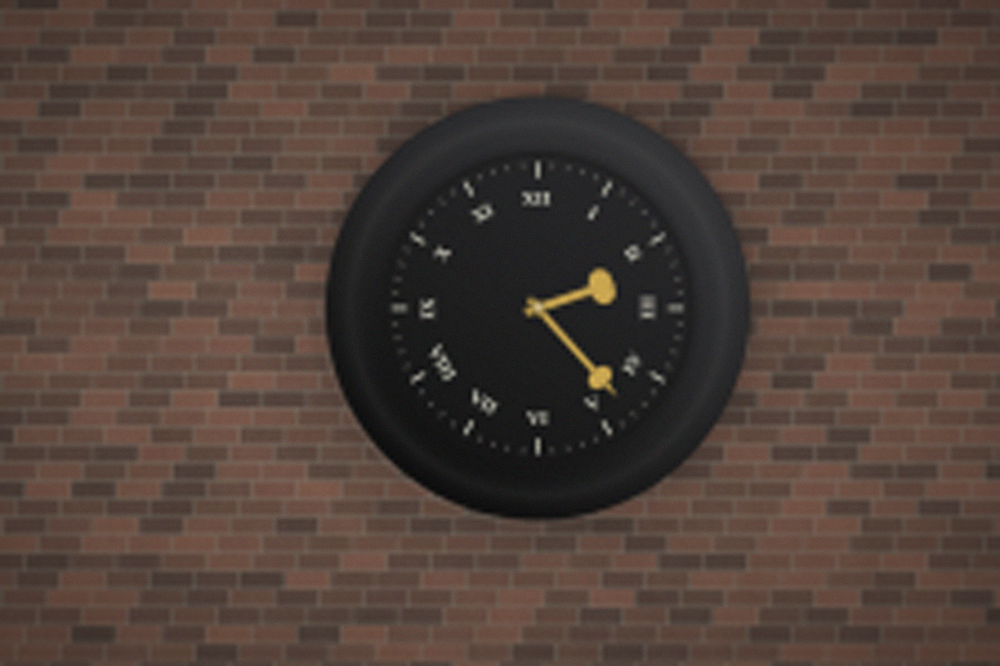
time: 2:23
